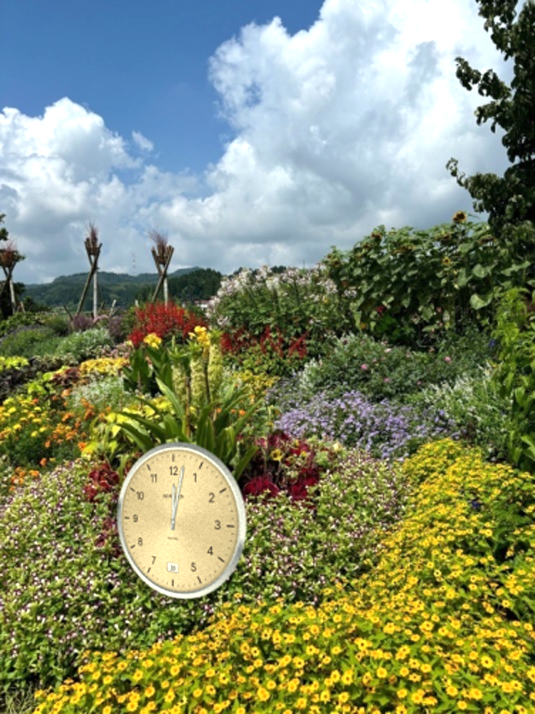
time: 12:02
